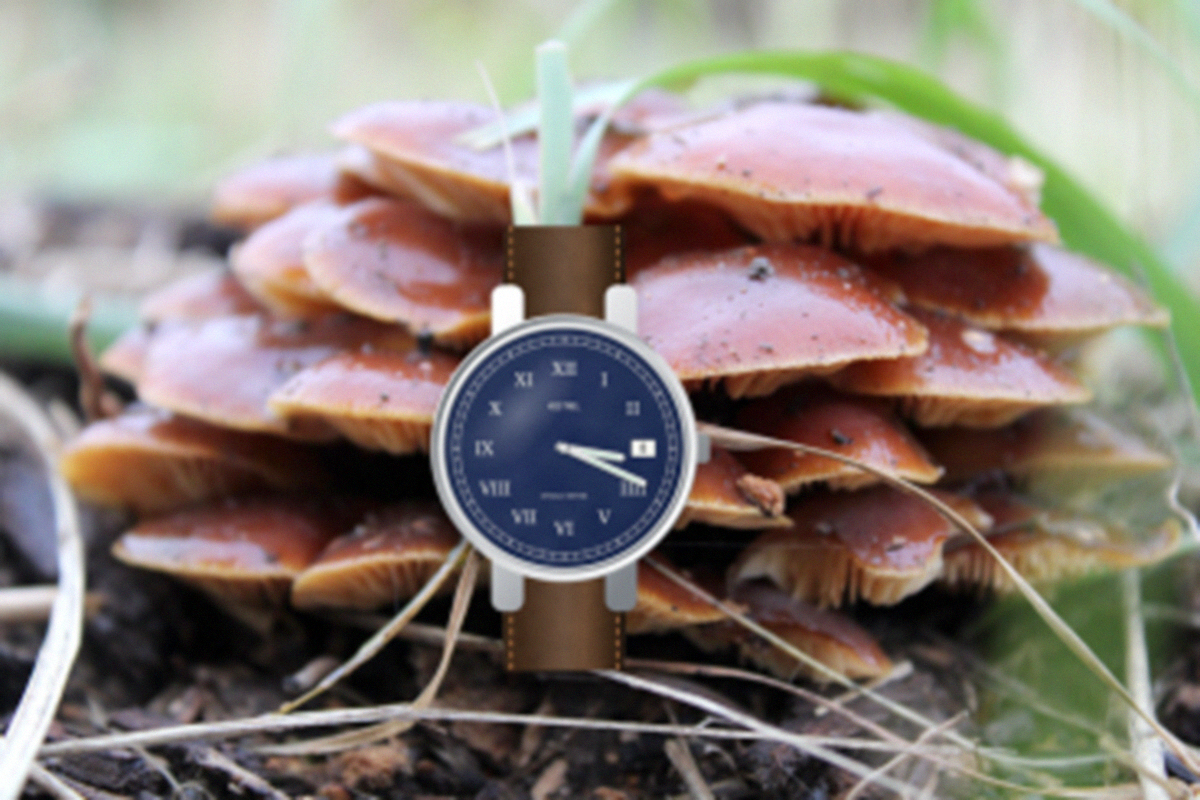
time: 3:19
